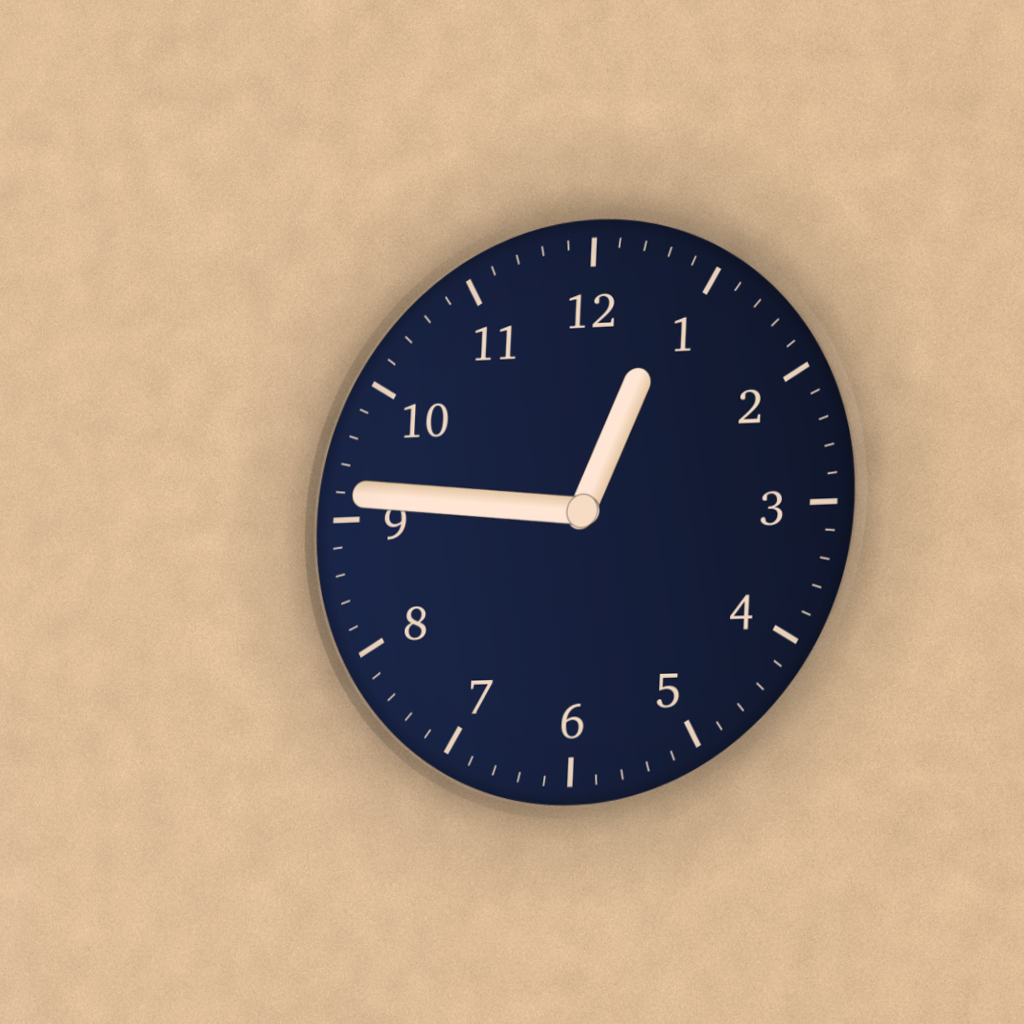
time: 12:46
